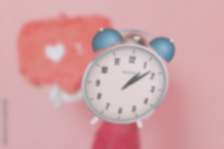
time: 1:08
